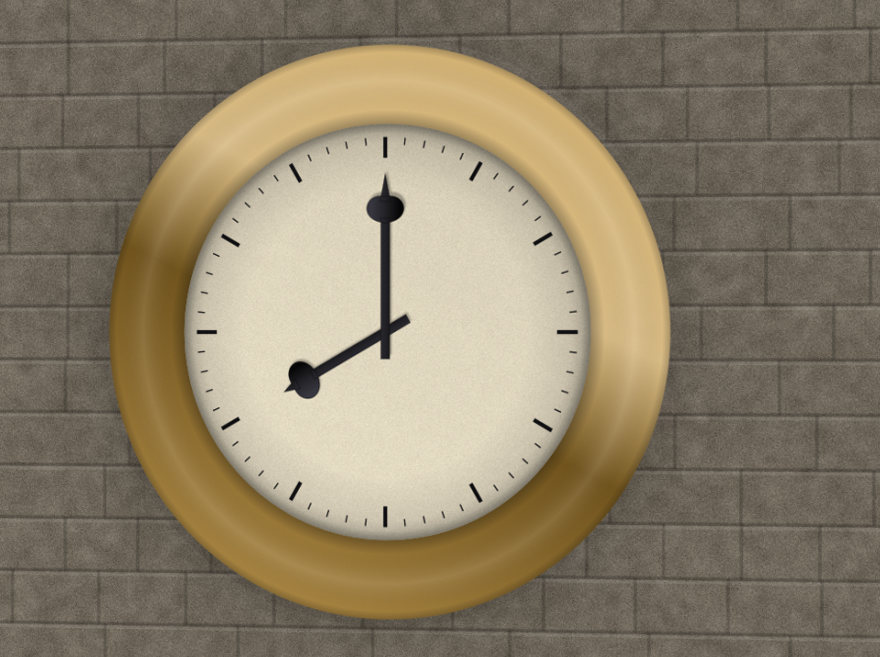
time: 8:00
